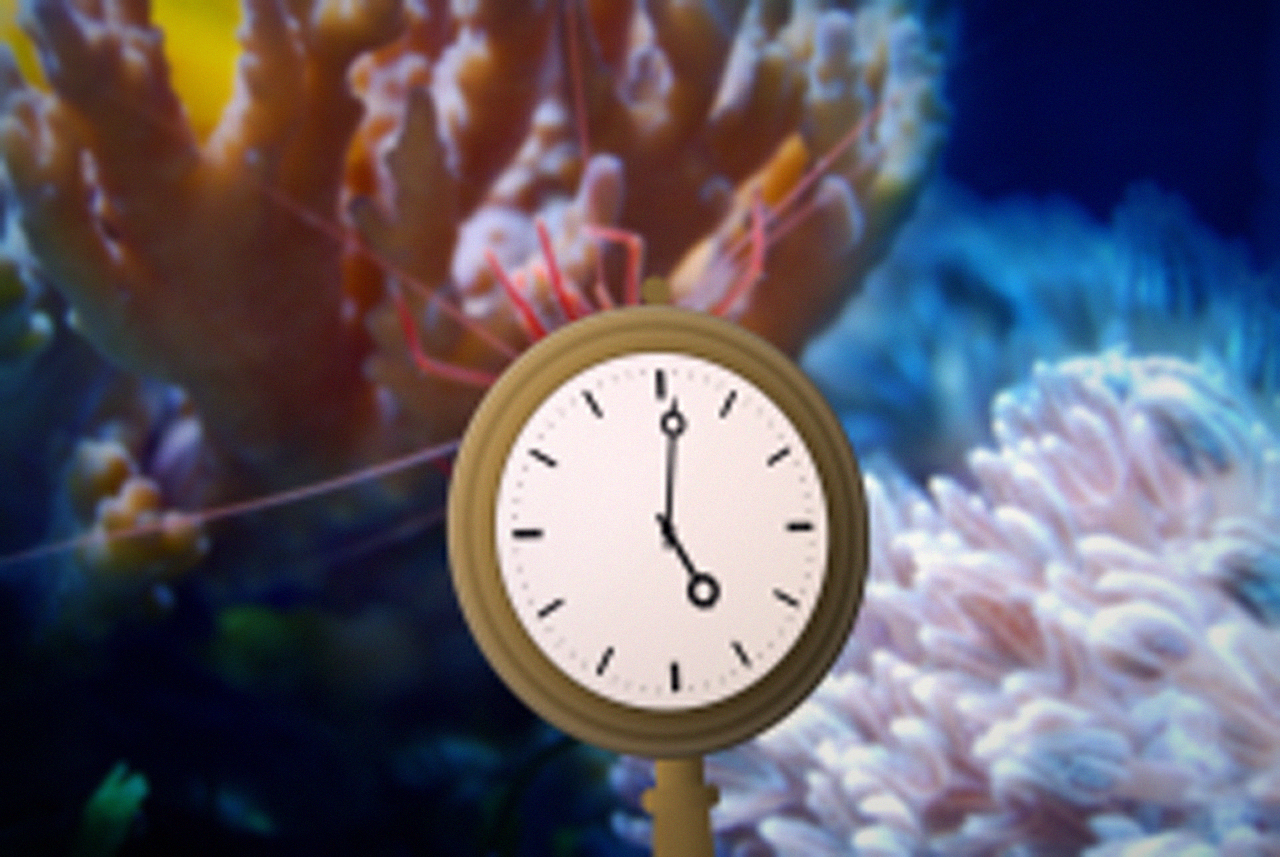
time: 5:01
